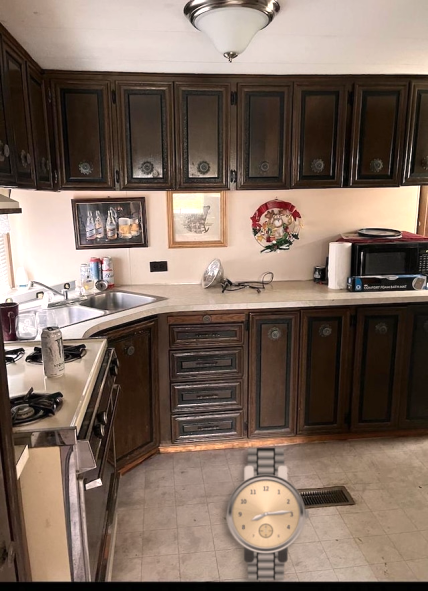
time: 8:14
